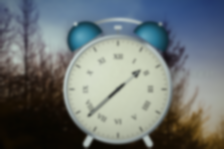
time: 1:38
